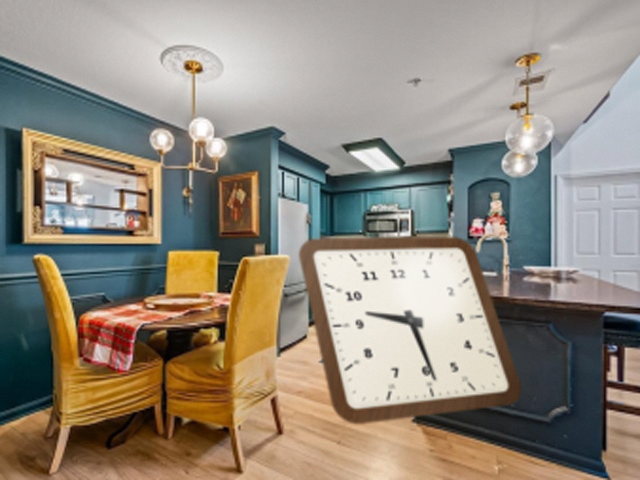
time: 9:29
